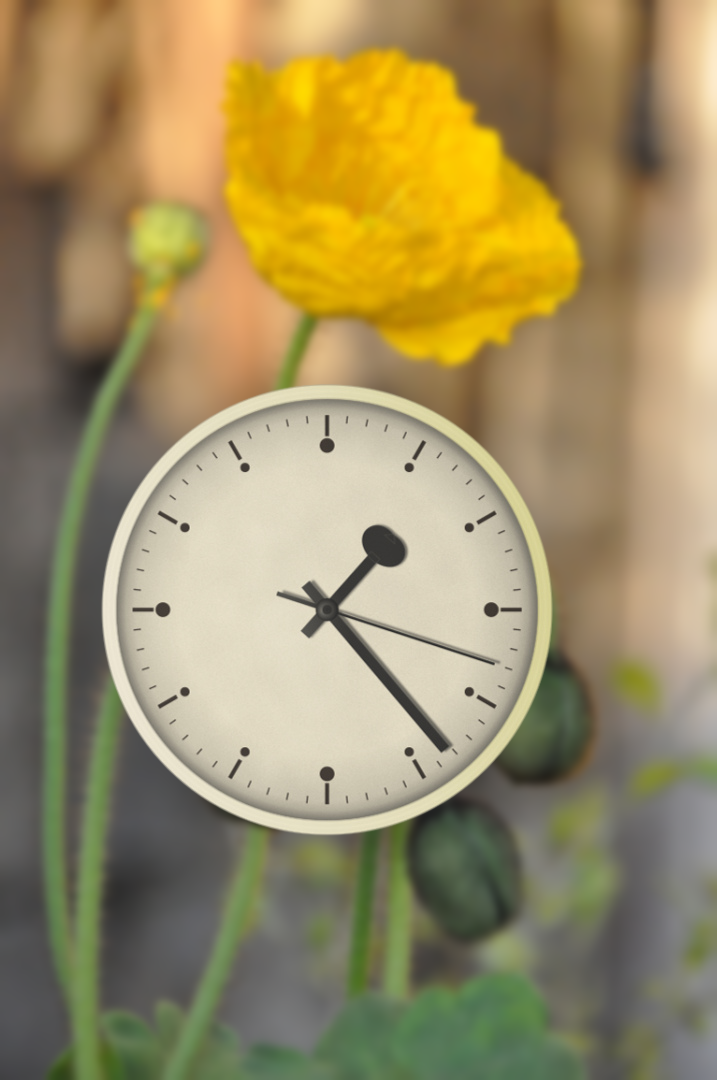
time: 1:23:18
